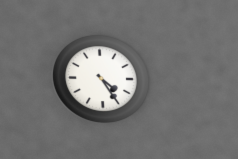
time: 4:25
